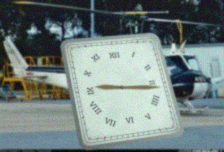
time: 9:16
